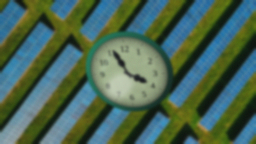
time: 3:56
